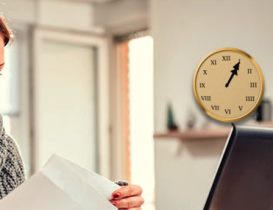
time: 1:05
